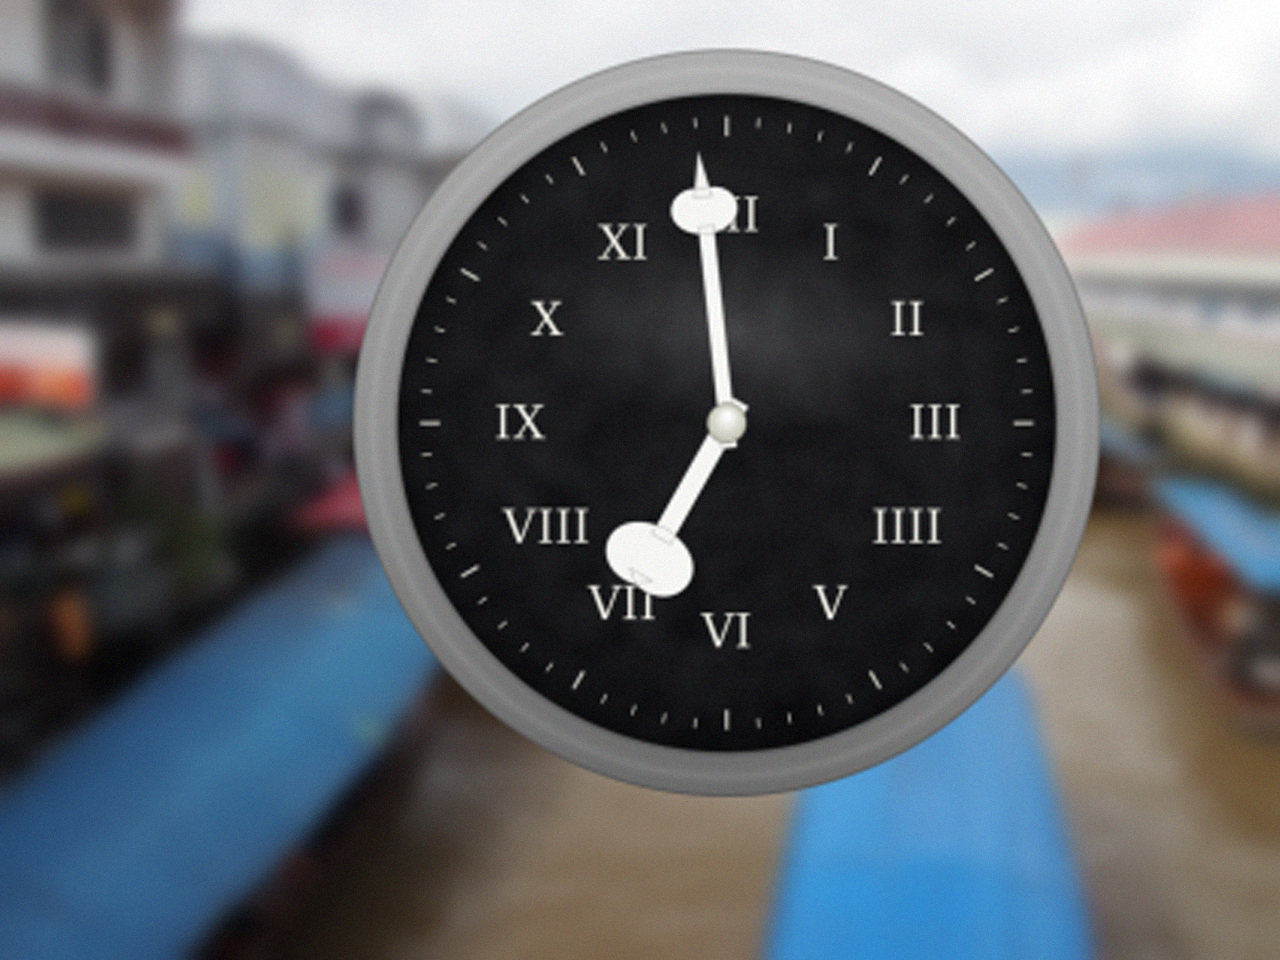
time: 6:59
